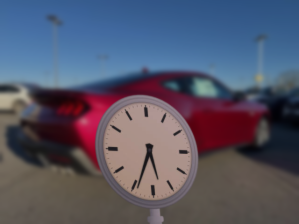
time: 5:34
